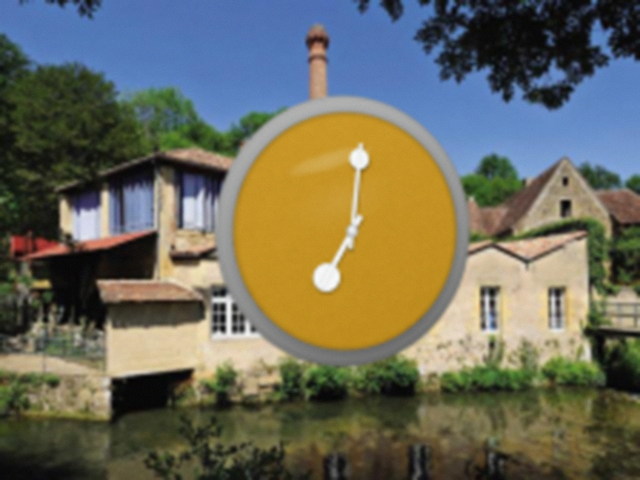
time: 7:01
